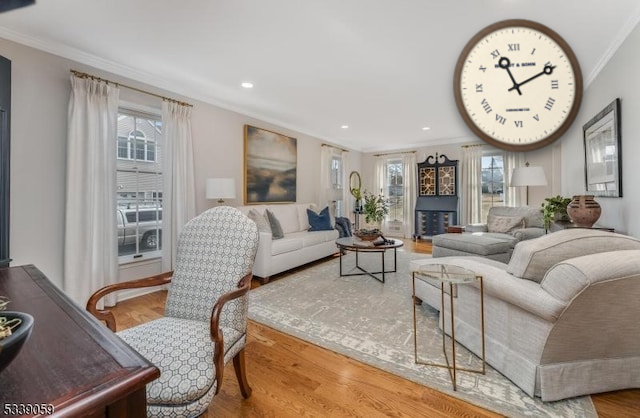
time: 11:11
